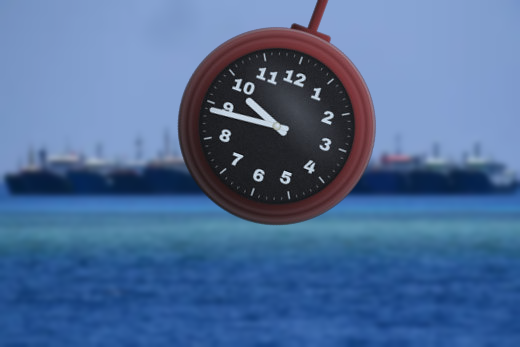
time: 9:44
